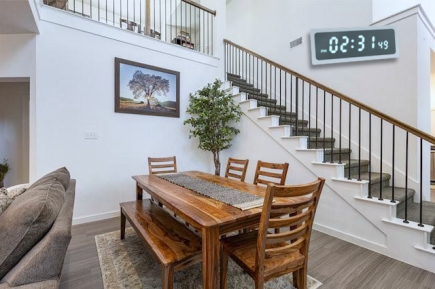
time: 2:31:49
